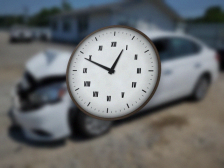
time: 12:49
